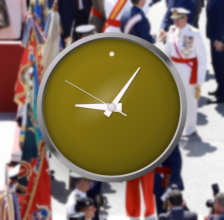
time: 9:05:50
